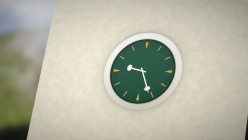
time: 9:26
